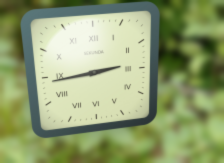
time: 2:44
